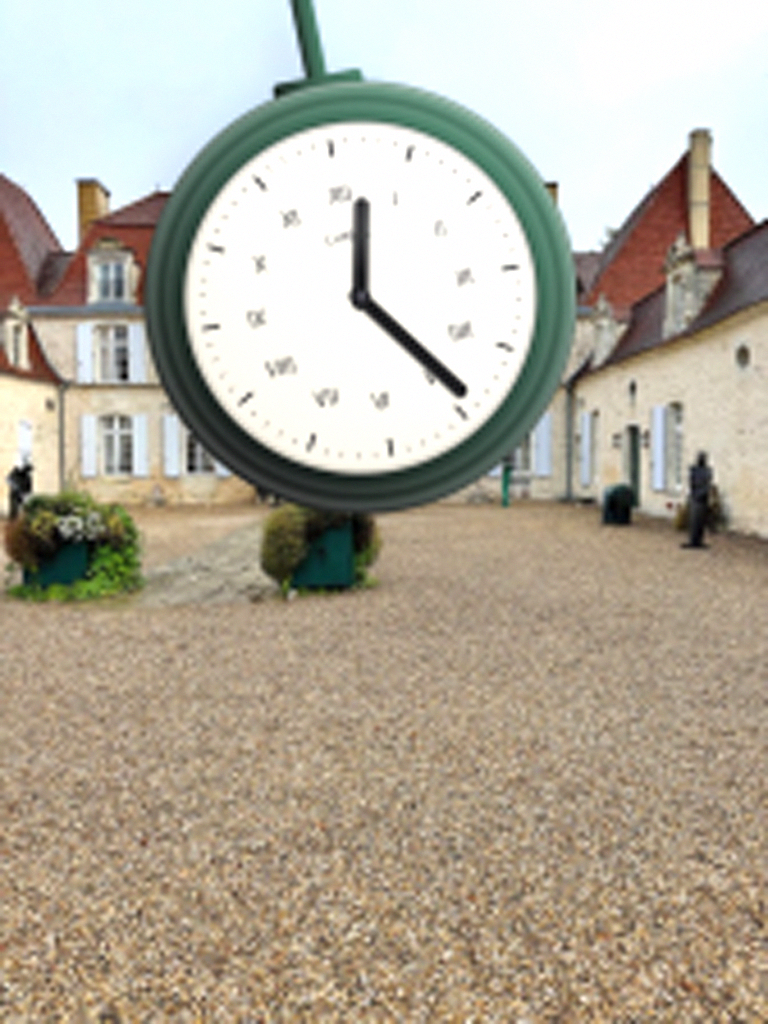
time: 12:24
